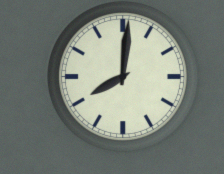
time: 8:01
